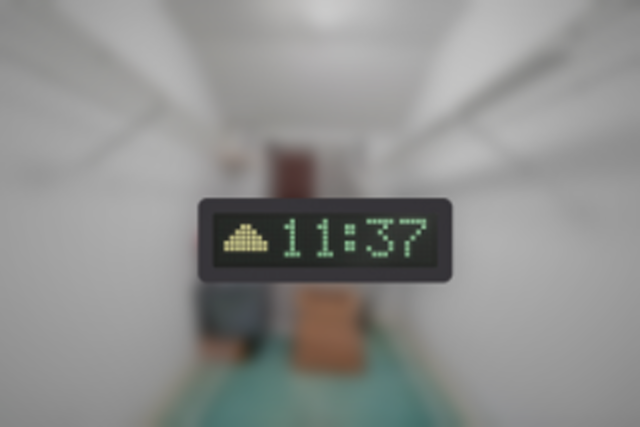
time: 11:37
